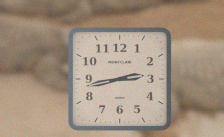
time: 2:43
